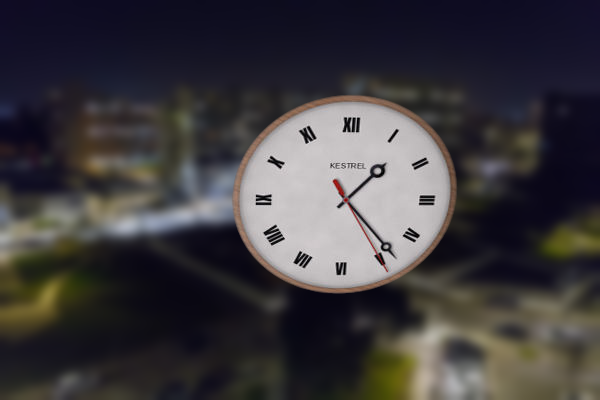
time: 1:23:25
